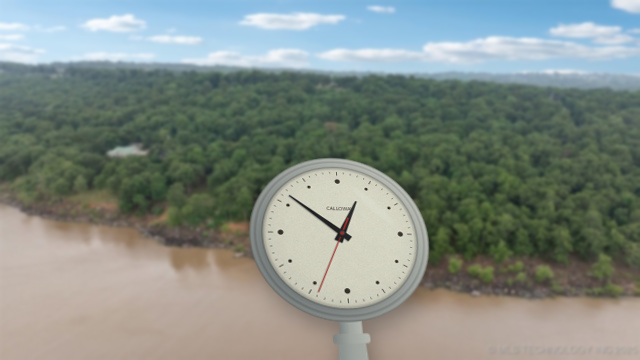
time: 12:51:34
